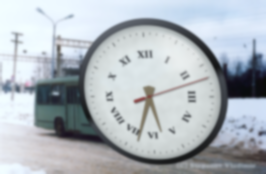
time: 5:33:12
